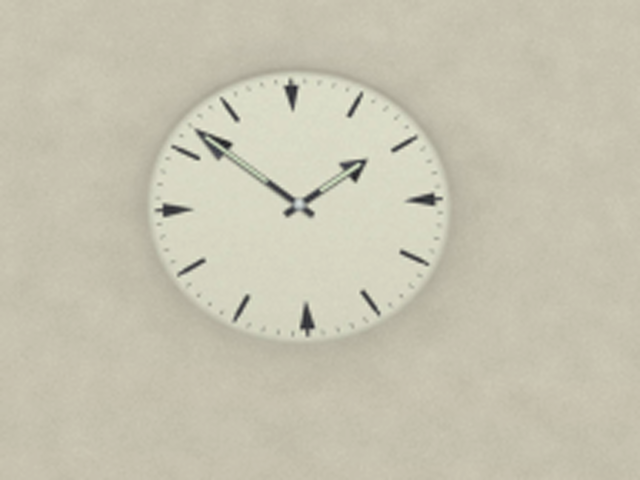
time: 1:52
